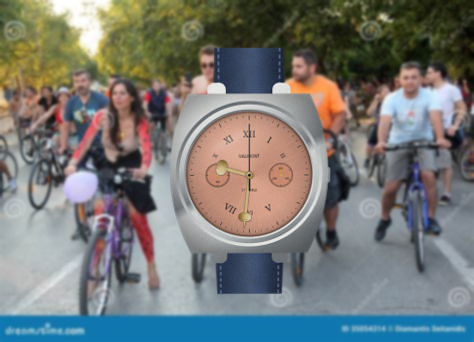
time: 9:31
